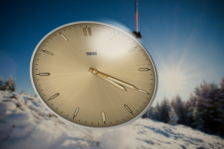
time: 4:20
